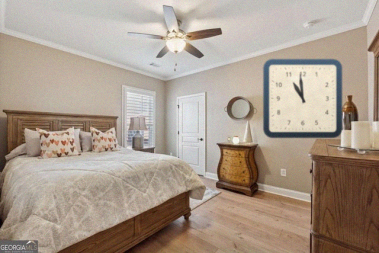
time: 10:59
